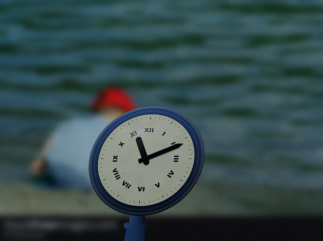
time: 11:11
